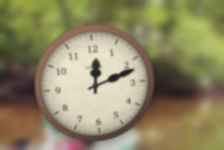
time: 12:12
